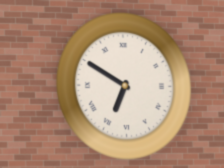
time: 6:50
